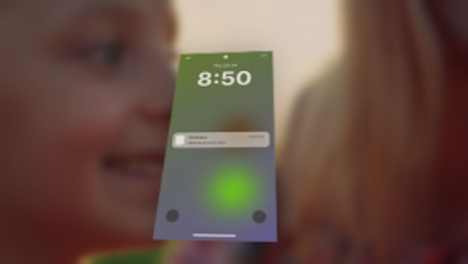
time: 8:50
